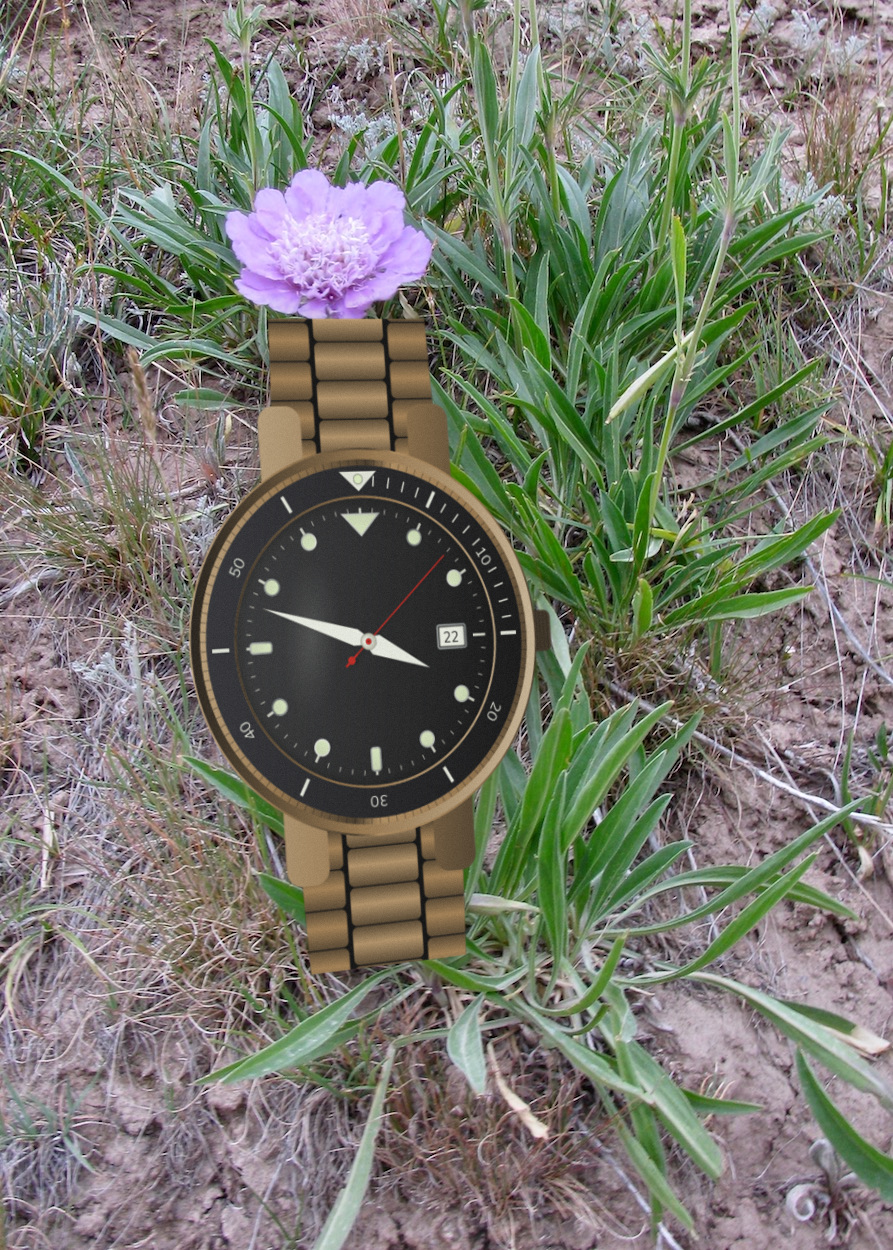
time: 3:48:08
